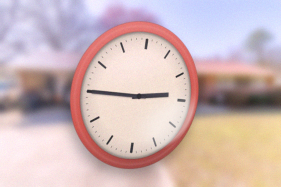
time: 2:45
